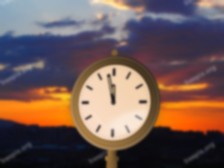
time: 11:58
